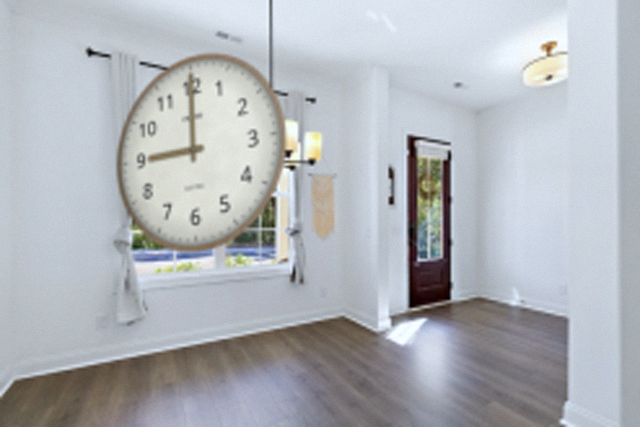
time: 9:00
